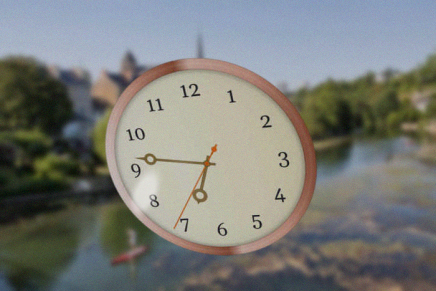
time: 6:46:36
